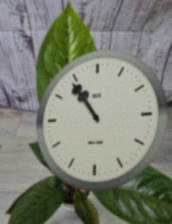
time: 10:54
